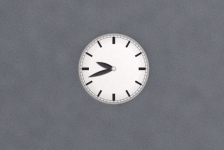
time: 9:42
